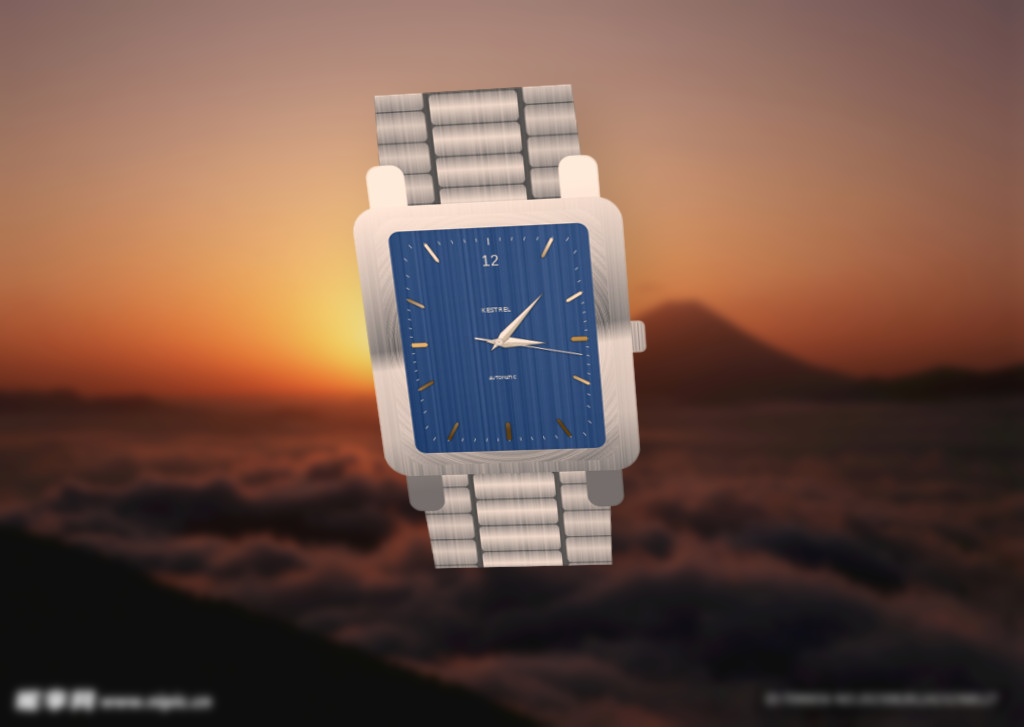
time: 3:07:17
